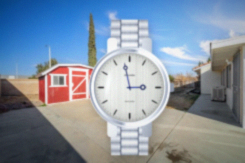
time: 2:58
